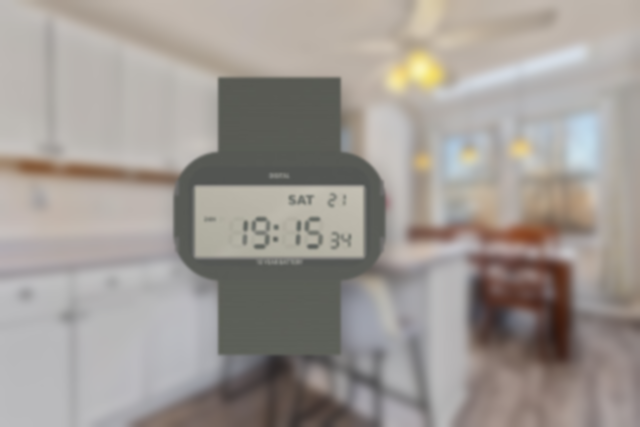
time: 19:15:34
